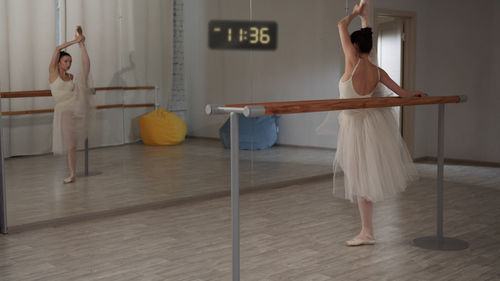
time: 11:36
